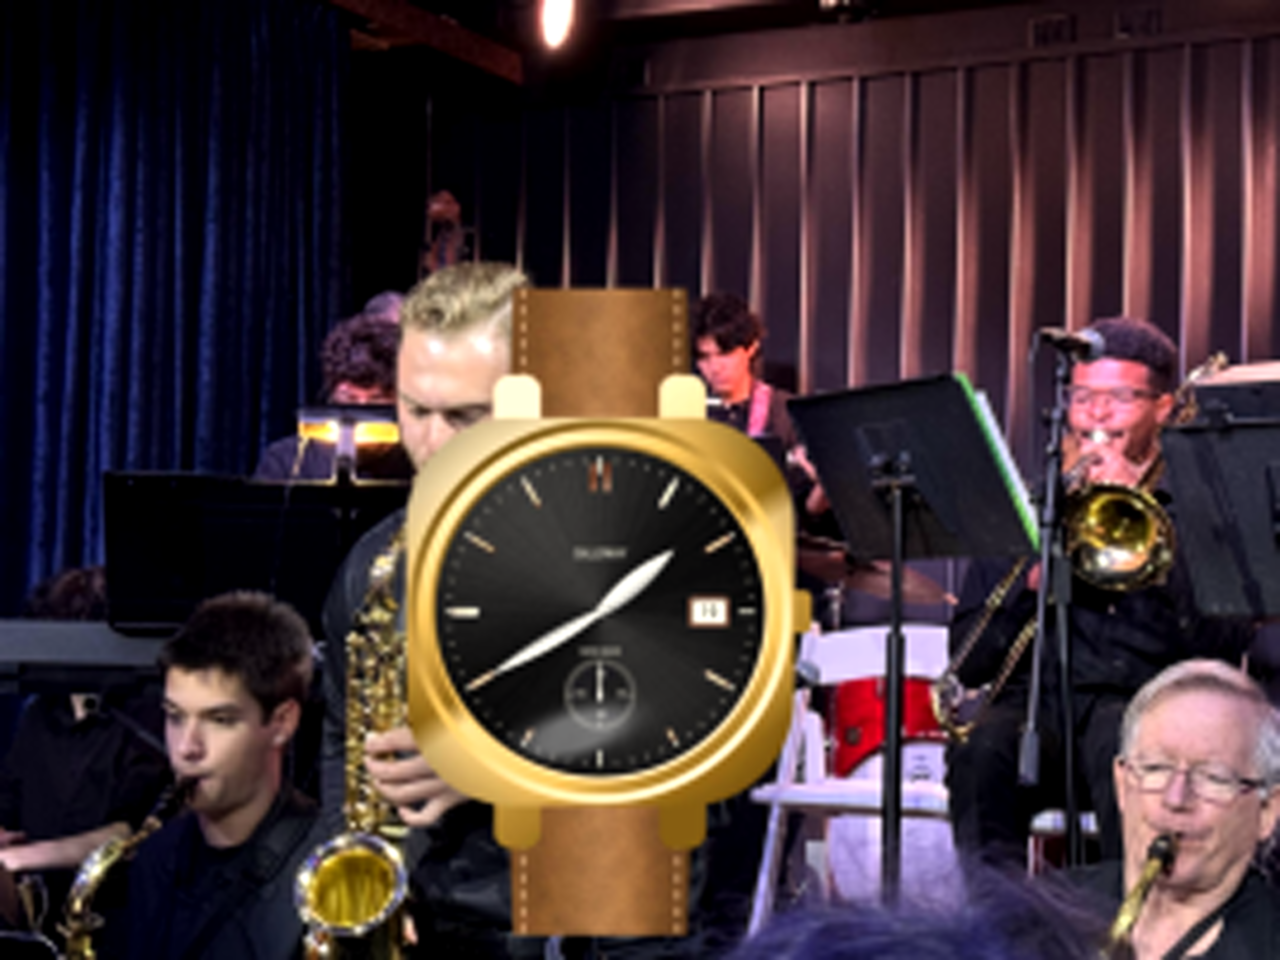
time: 1:40
